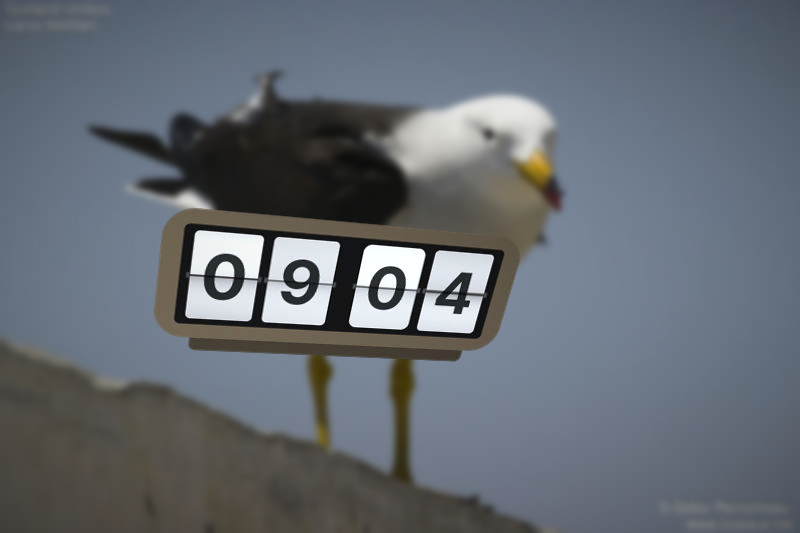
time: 9:04
